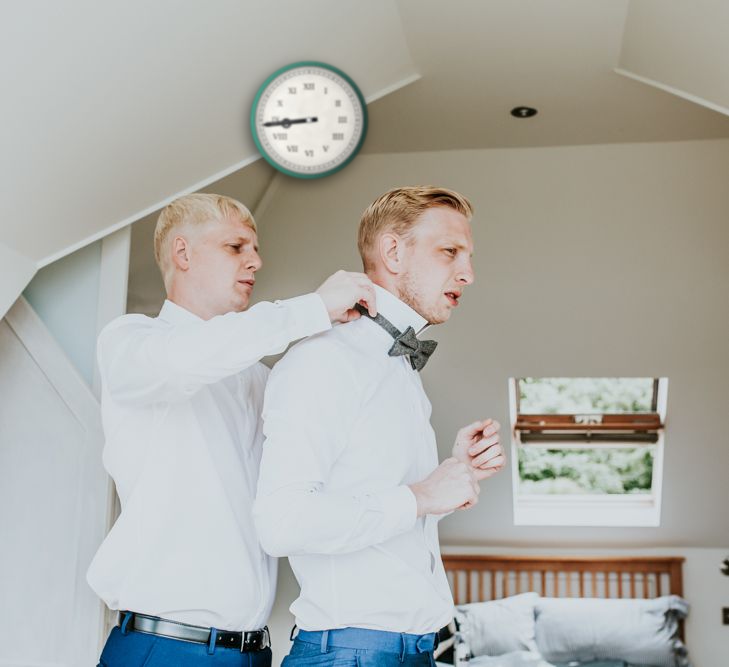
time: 8:44
